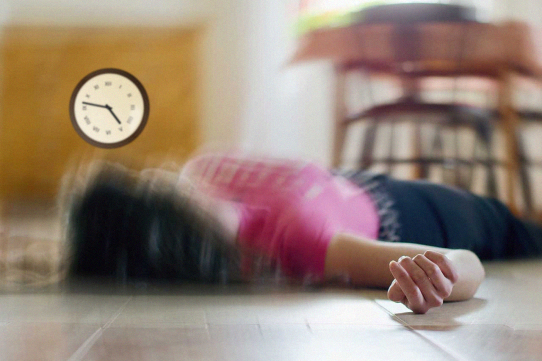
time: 4:47
